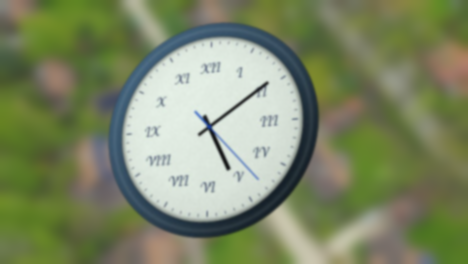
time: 5:09:23
